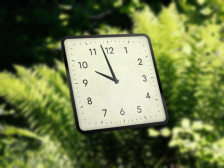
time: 9:58
